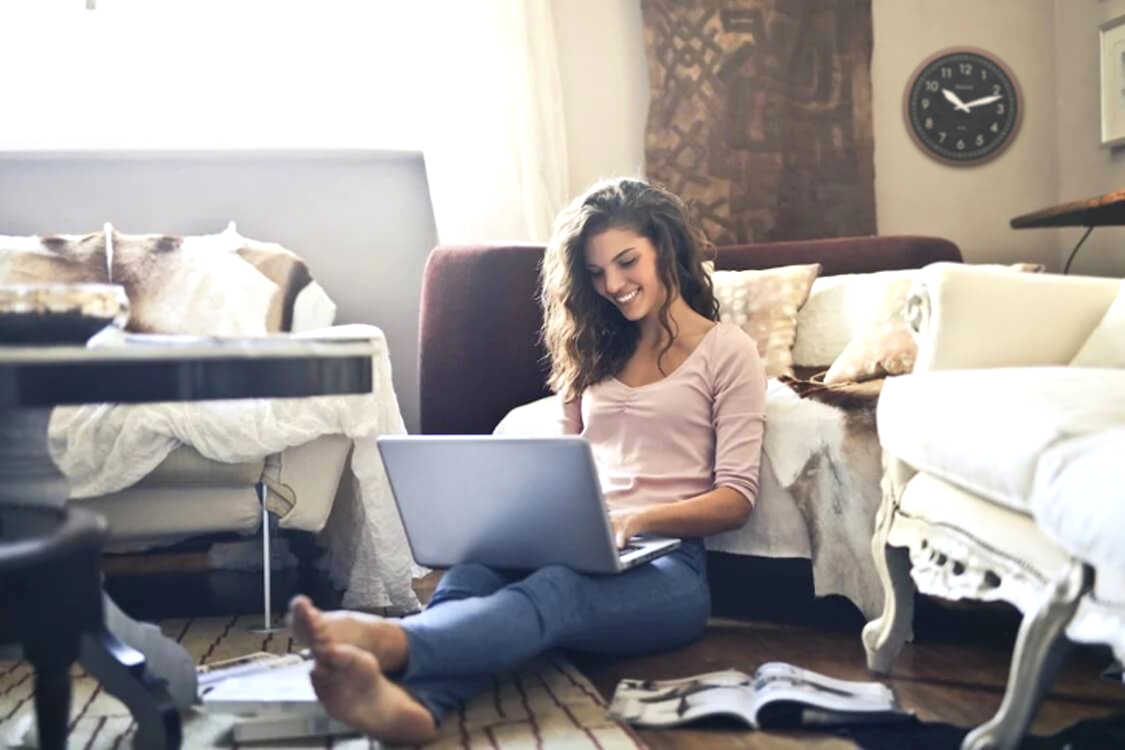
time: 10:12
